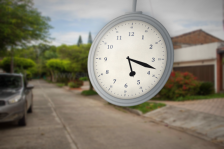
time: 5:18
